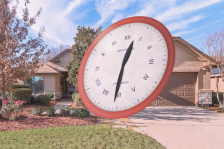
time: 12:31
